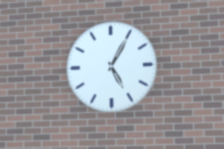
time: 5:05
